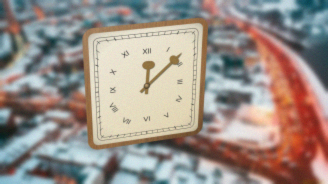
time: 12:08
